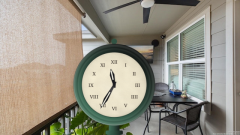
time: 11:35
